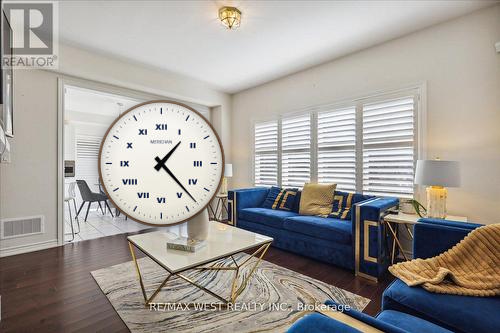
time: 1:23
